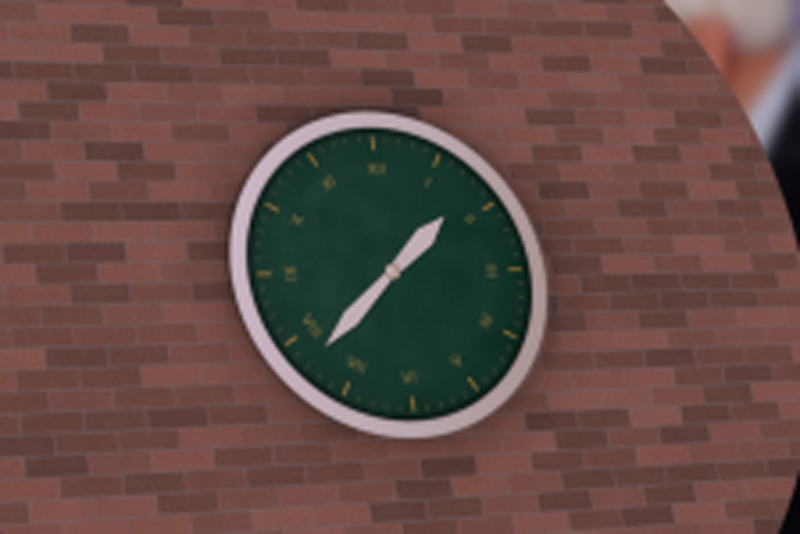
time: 1:38
